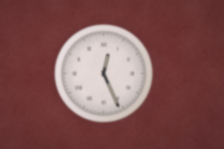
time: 12:26
